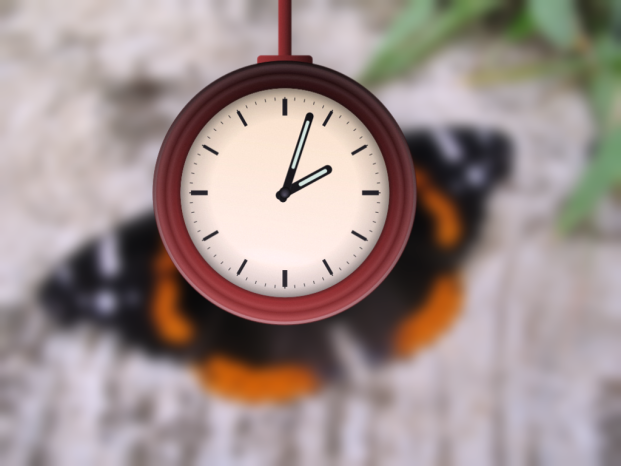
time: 2:03
